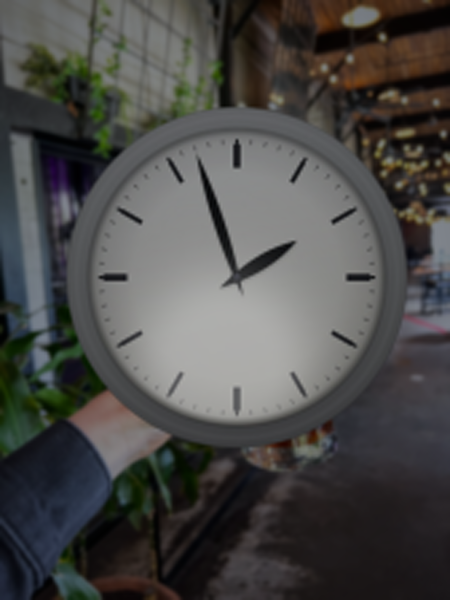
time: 1:57
